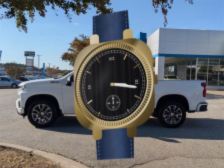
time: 3:17
